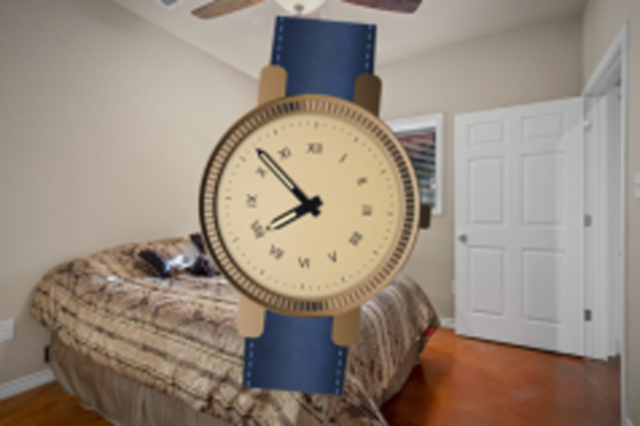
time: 7:52
